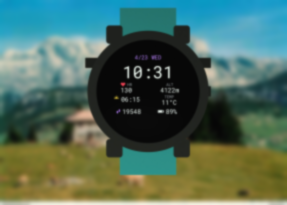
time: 10:31
